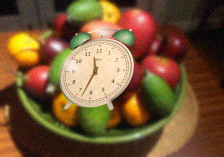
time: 11:33
